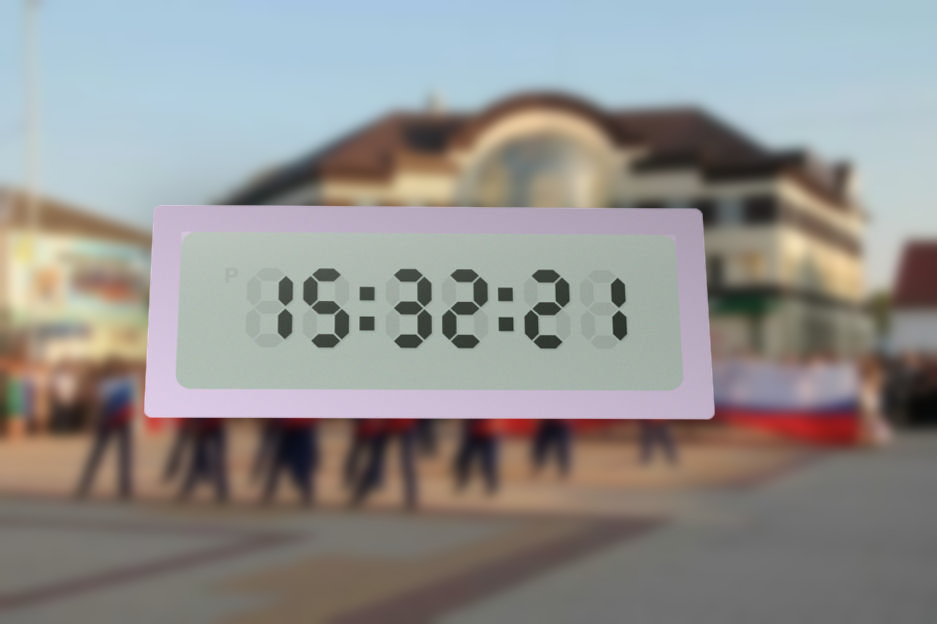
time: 15:32:21
